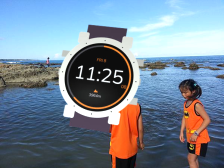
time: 11:25
